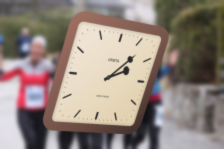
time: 2:07
